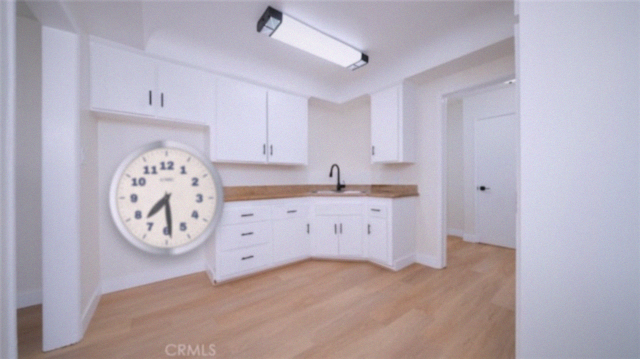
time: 7:29
